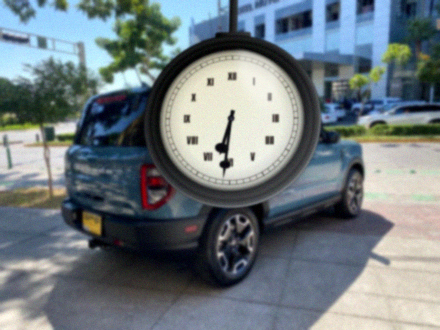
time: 6:31
